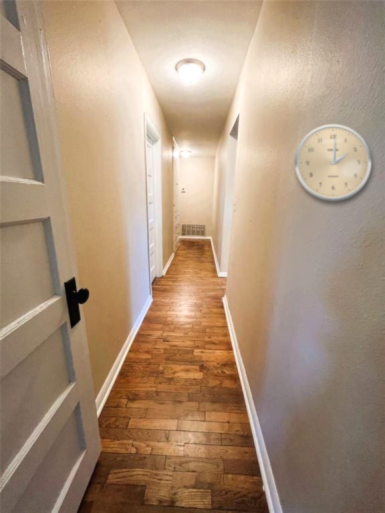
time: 2:01
